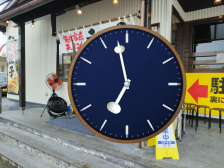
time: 6:58
